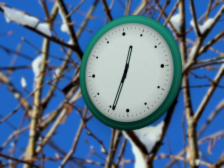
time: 12:34
